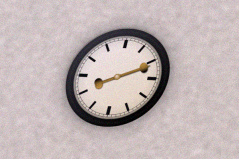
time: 8:11
